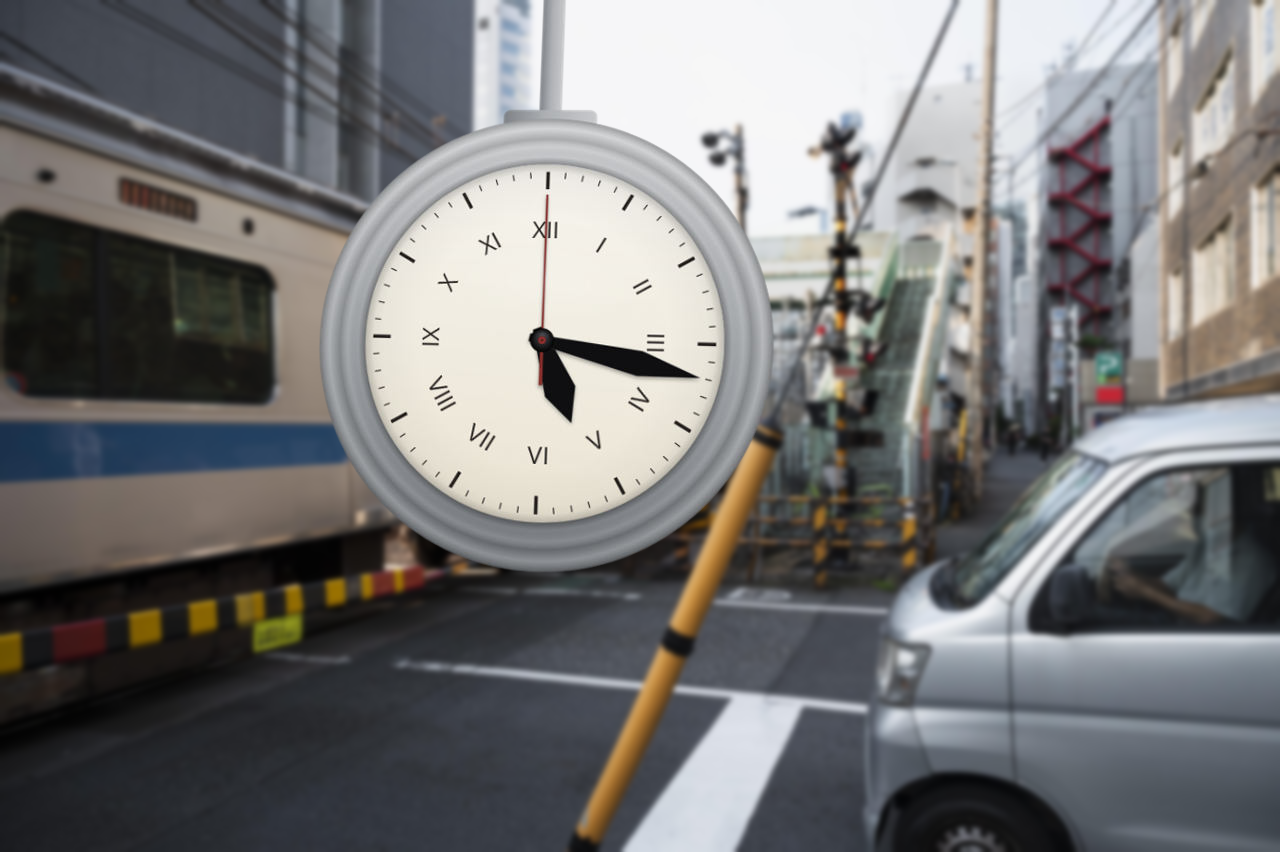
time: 5:17:00
